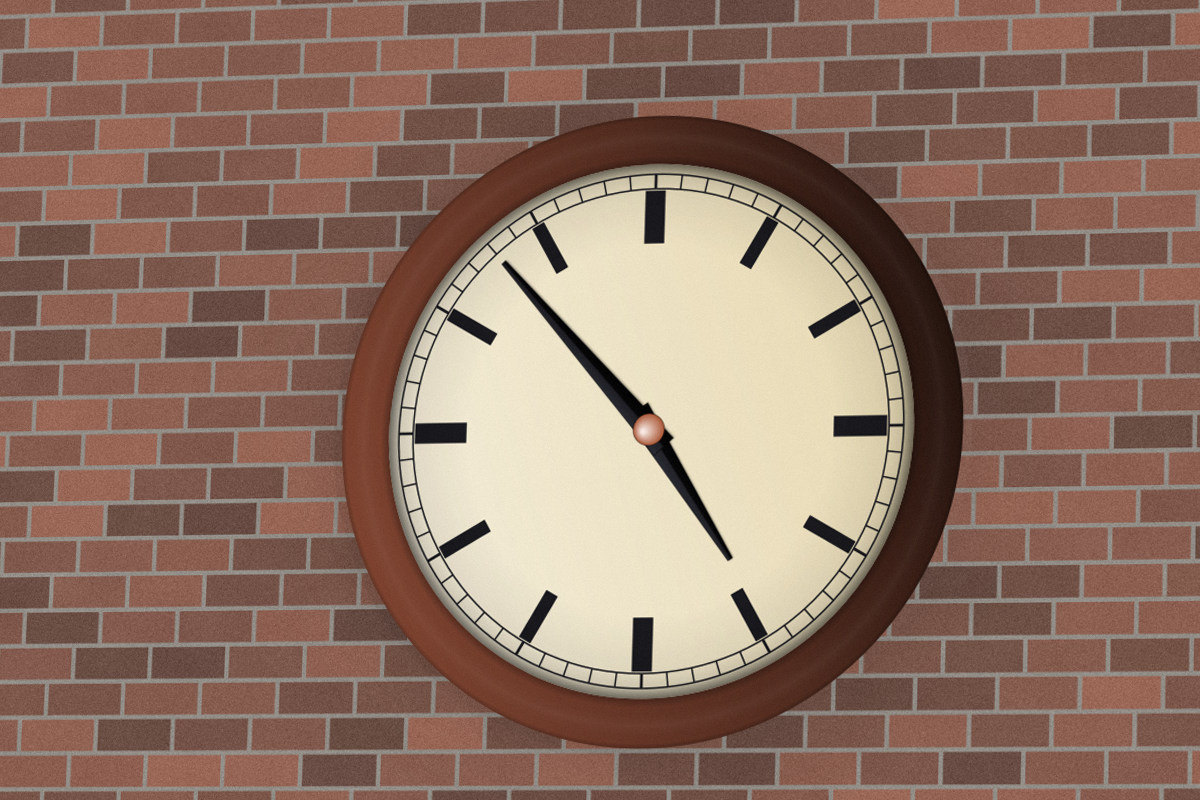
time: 4:53
